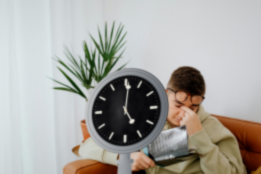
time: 5:01
